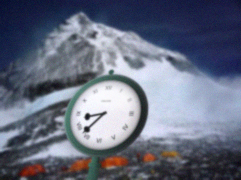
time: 8:37
